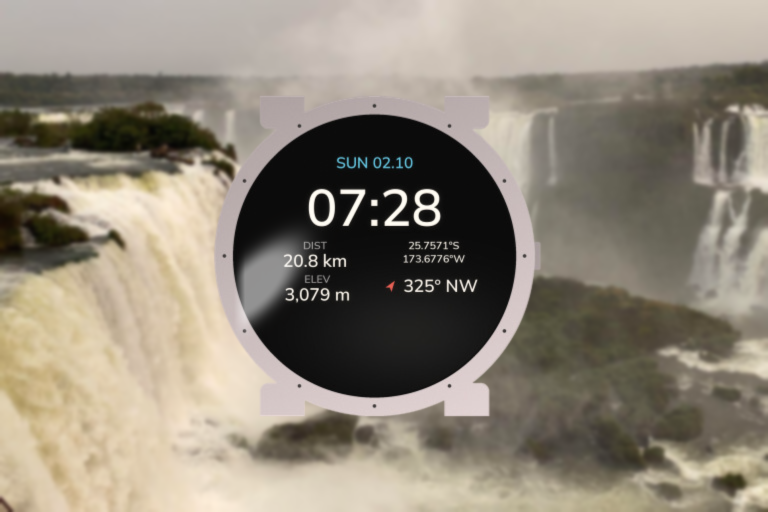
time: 7:28
